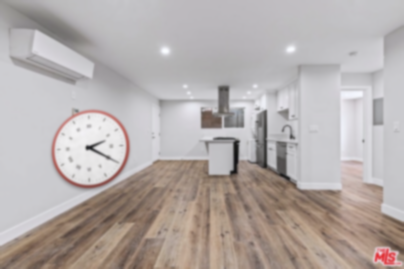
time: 2:20
